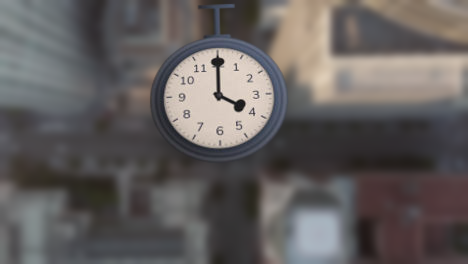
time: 4:00
